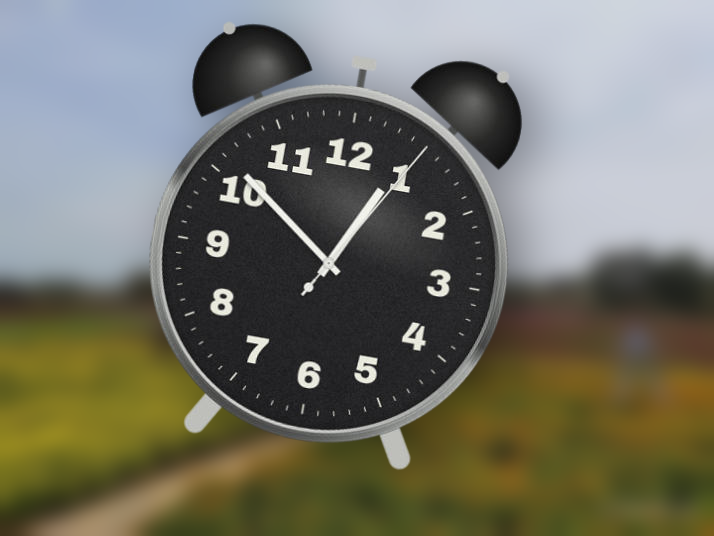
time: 12:51:05
